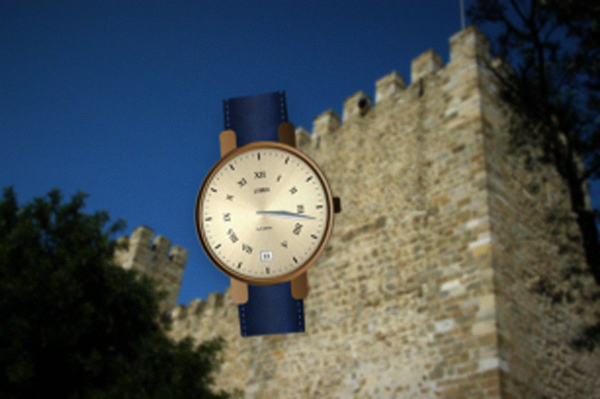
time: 3:17
